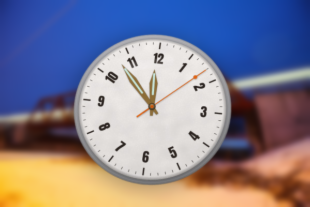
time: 11:53:08
